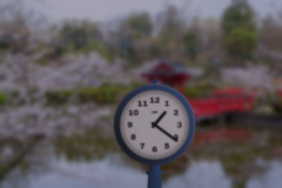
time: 1:21
